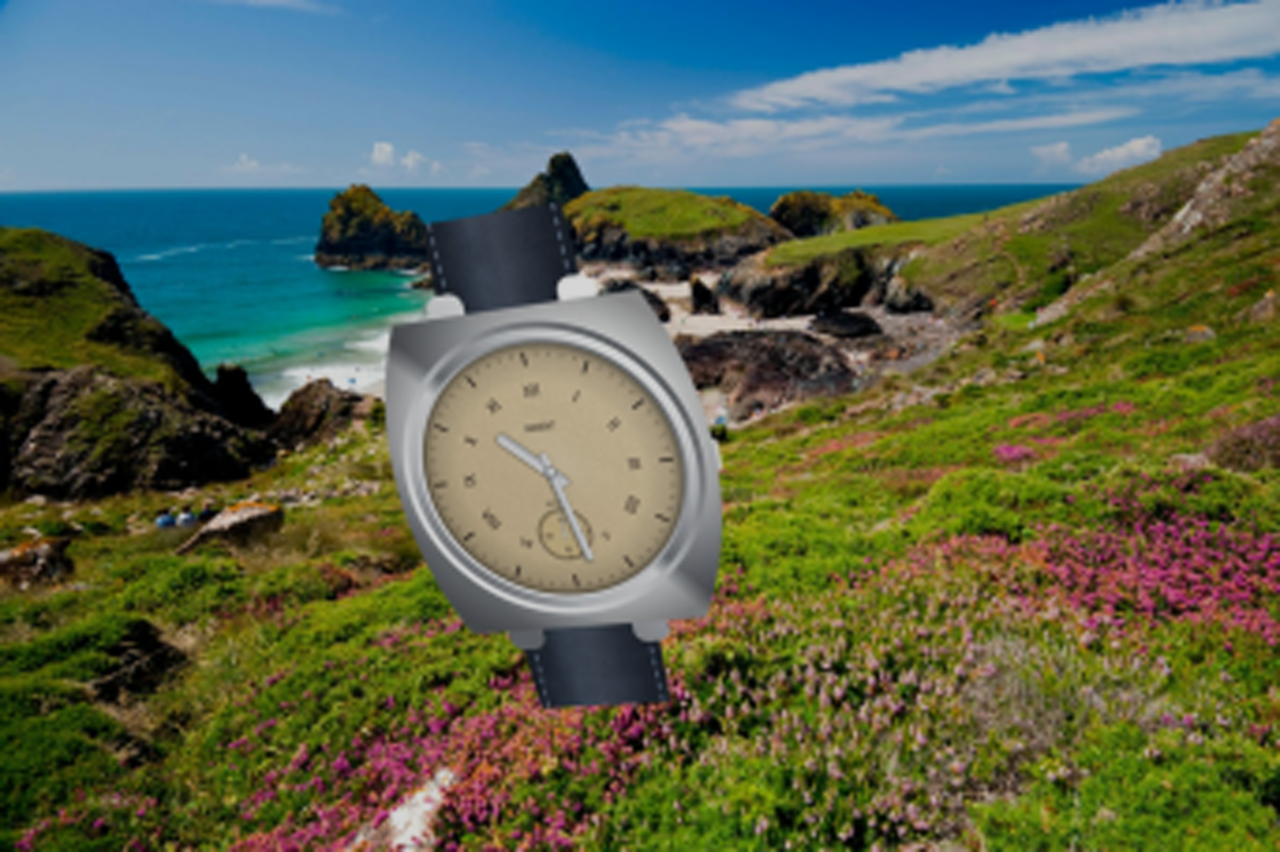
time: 10:28
